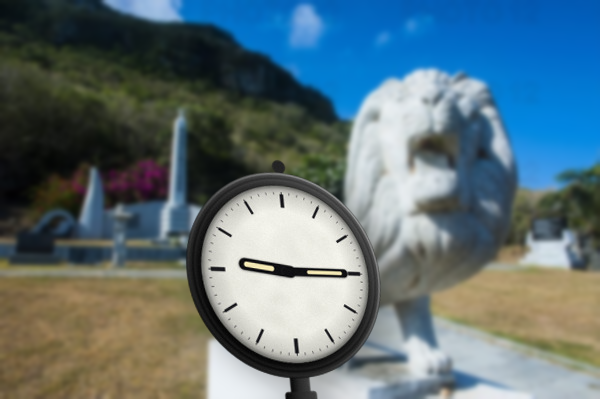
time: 9:15
